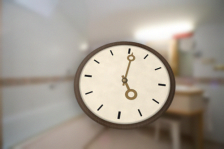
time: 5:01
